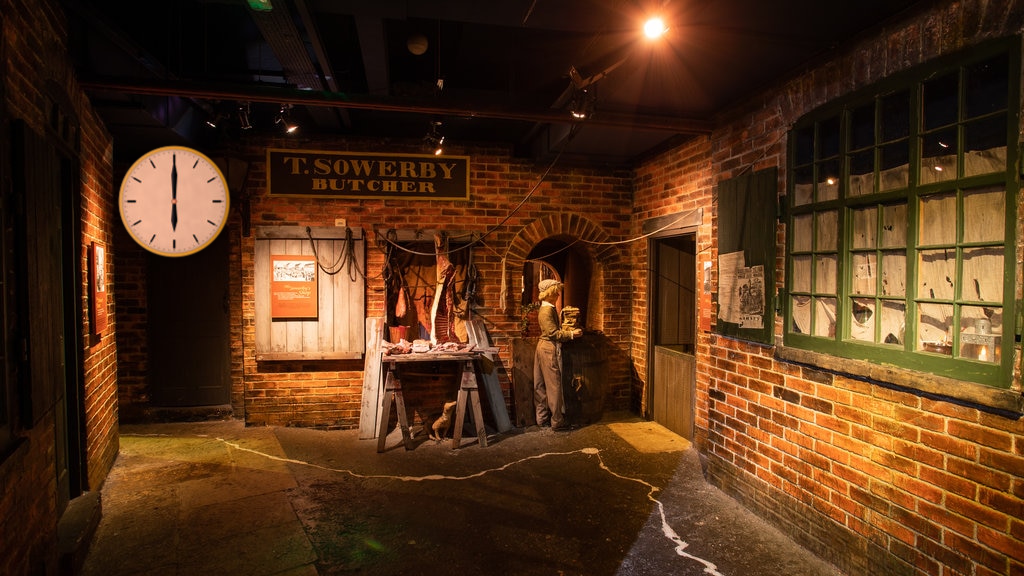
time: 6:00
